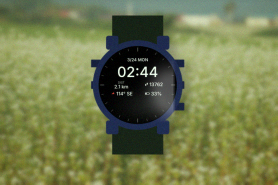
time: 2:44
